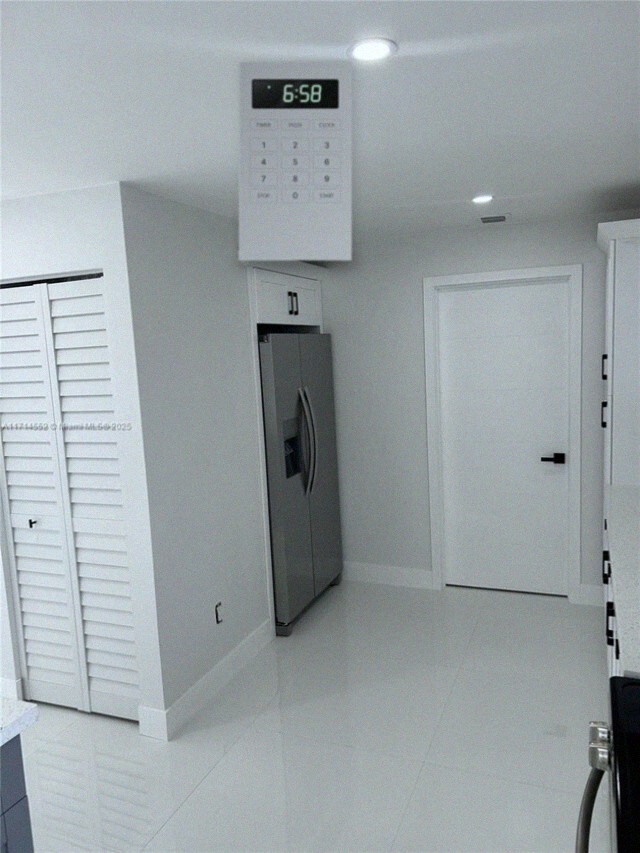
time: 6:58
